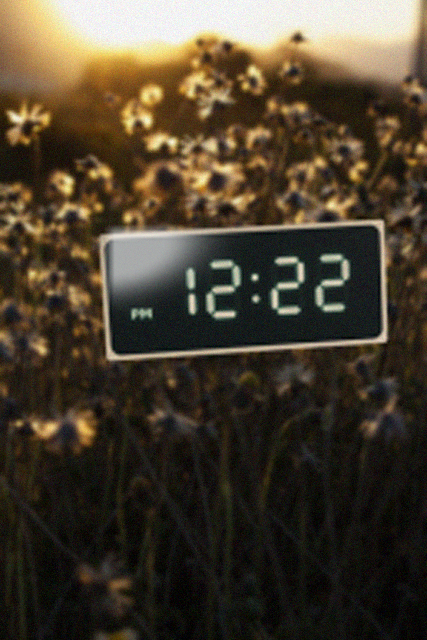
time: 12:22
